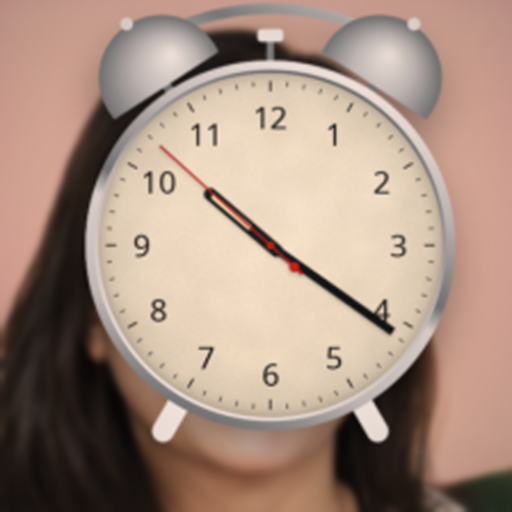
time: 10:20:52
